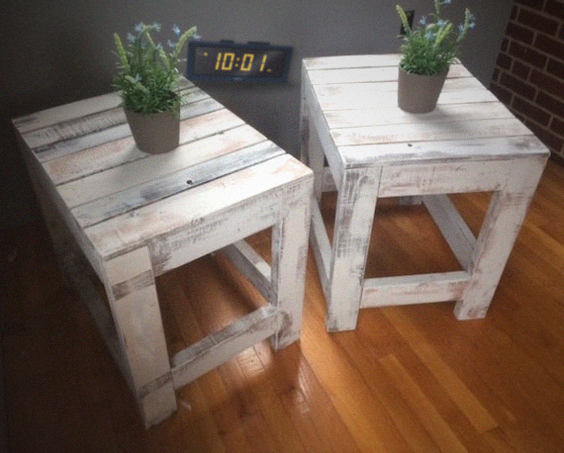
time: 10:01
